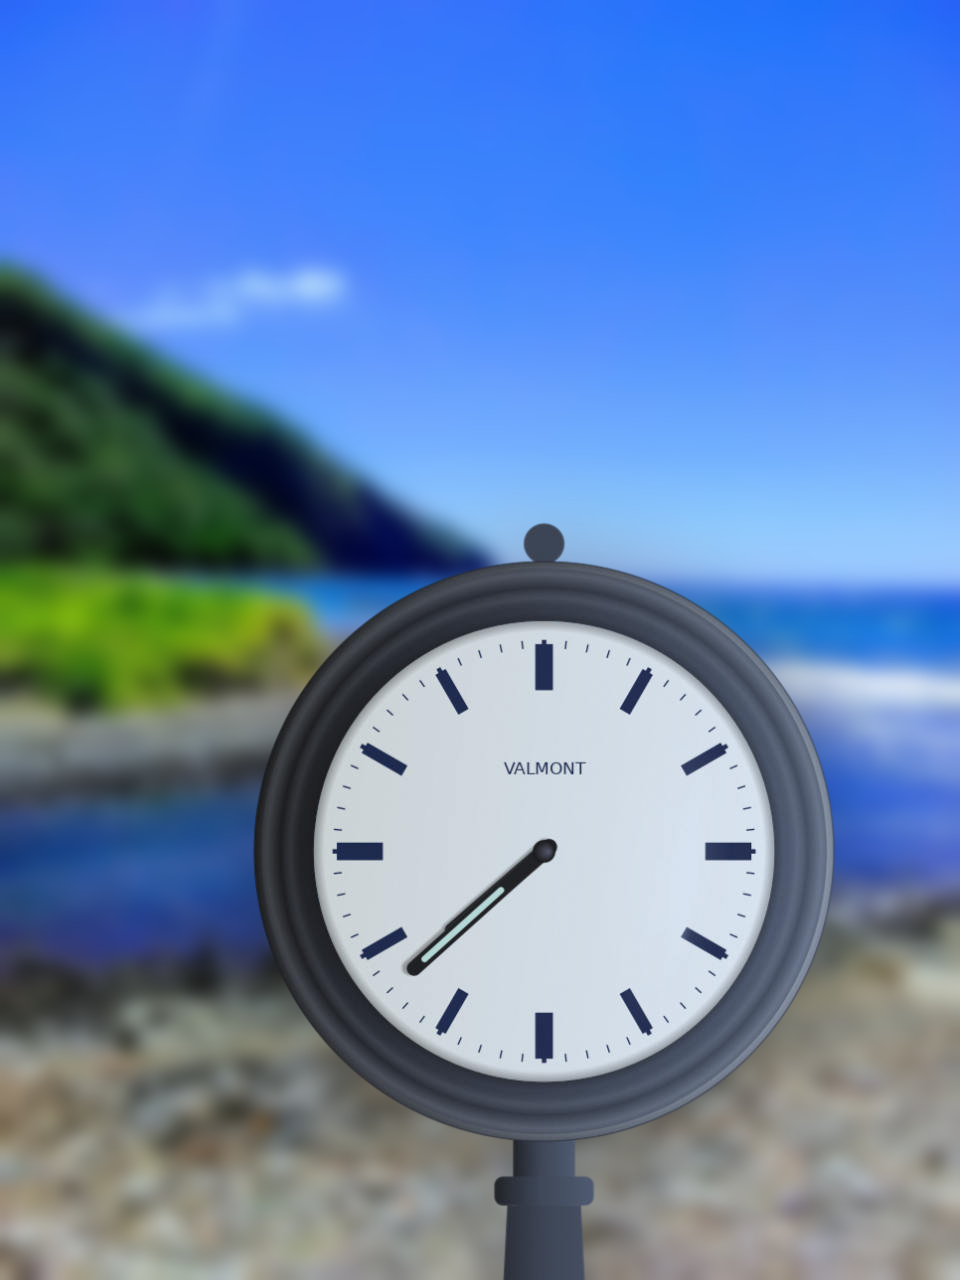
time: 7:38
